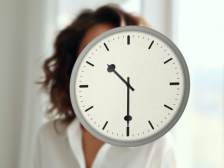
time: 10:30
